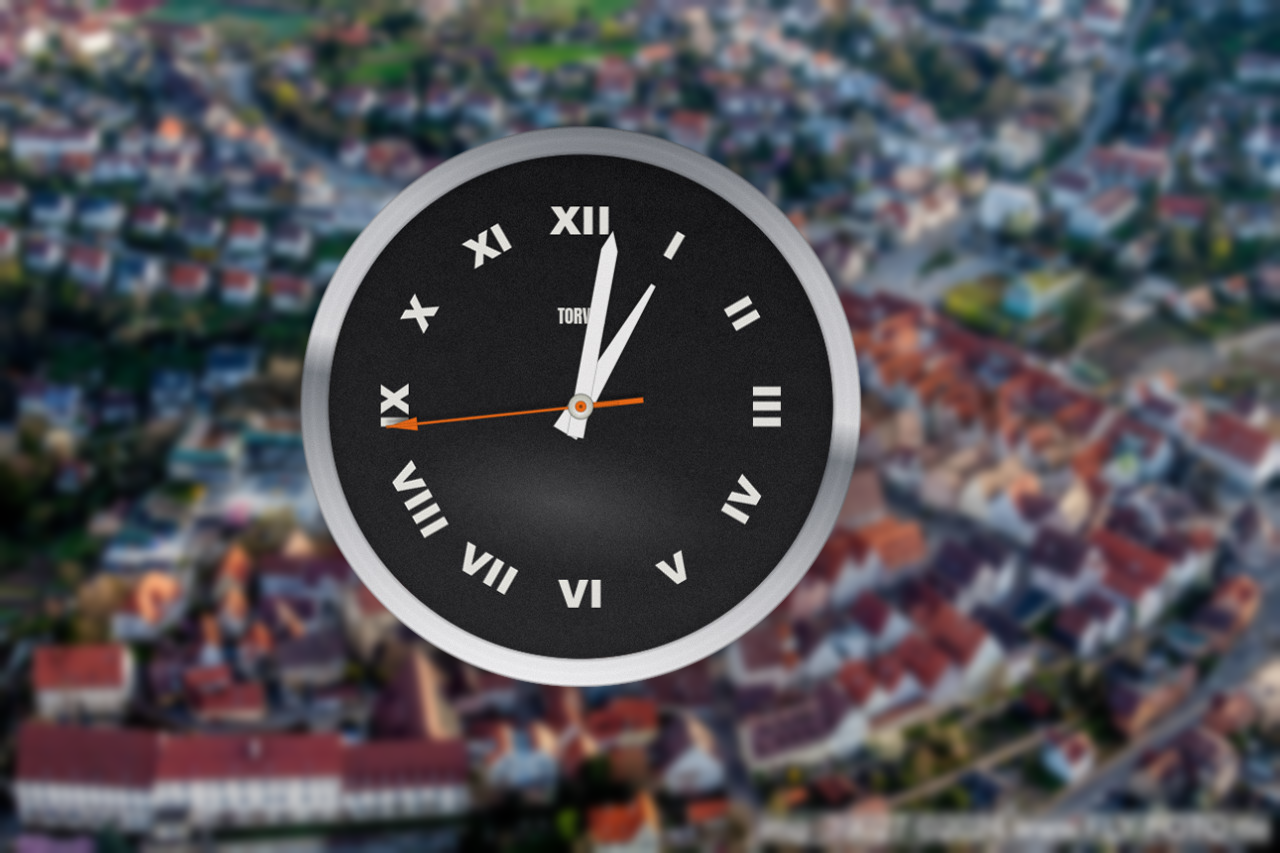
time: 1:01:44
